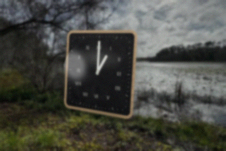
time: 1:00
